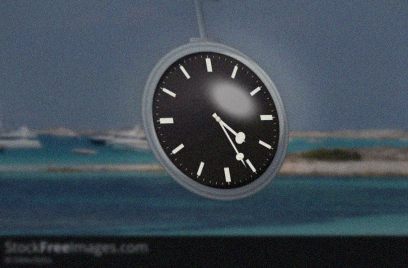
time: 4:26
